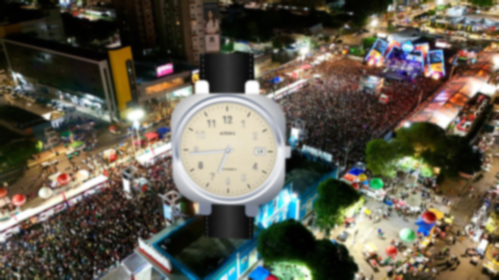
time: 6:44
